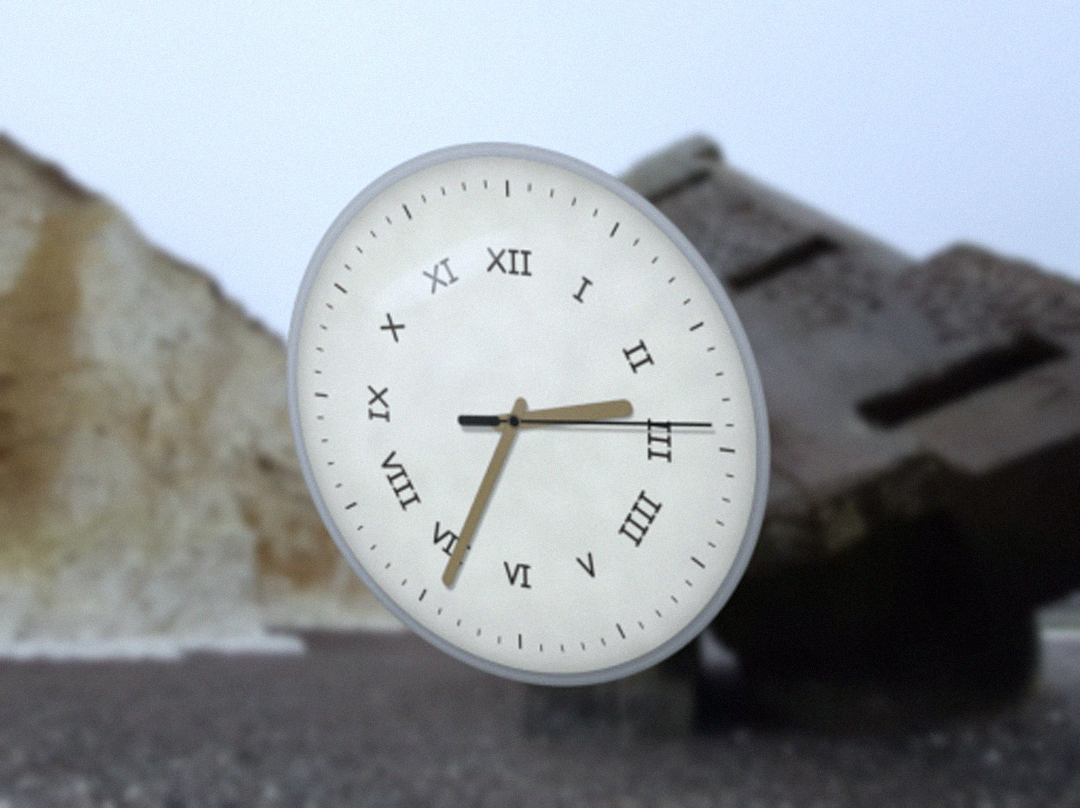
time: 2:34:14
